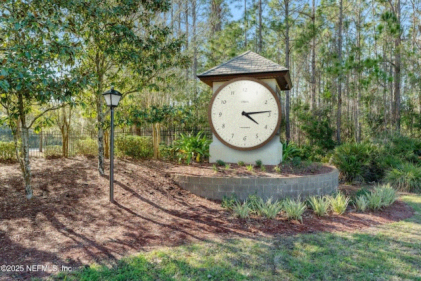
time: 4:14
